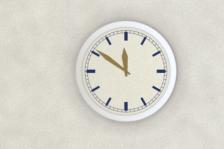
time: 11:51
